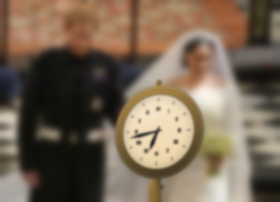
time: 6:43
